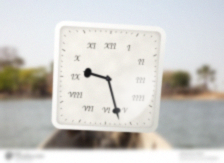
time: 9:27
